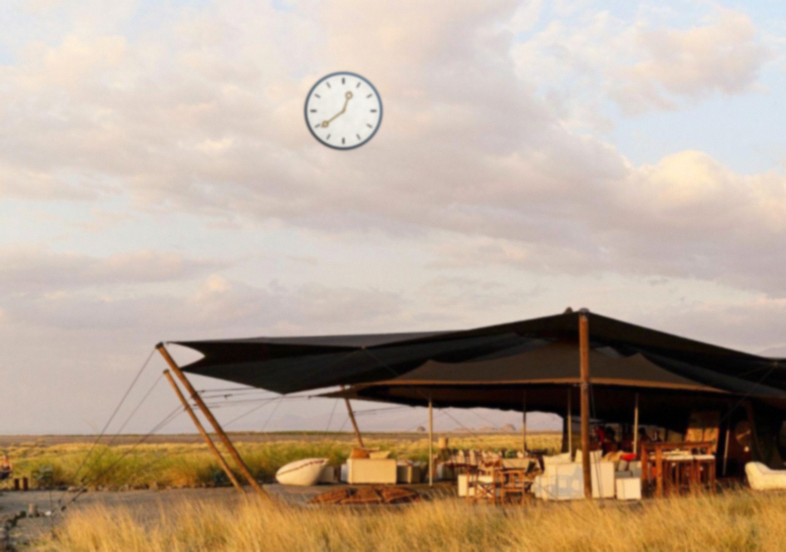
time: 12:39
